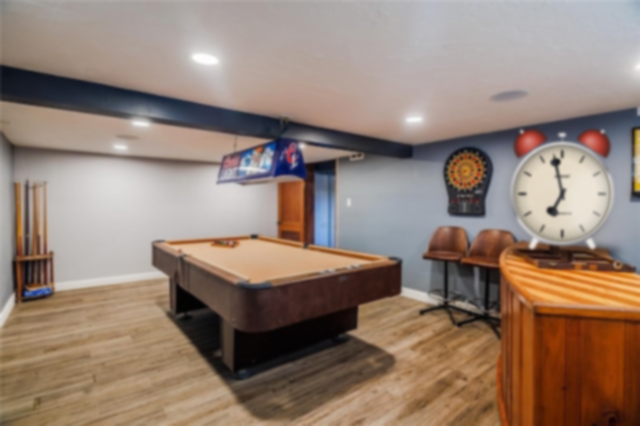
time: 6:58
